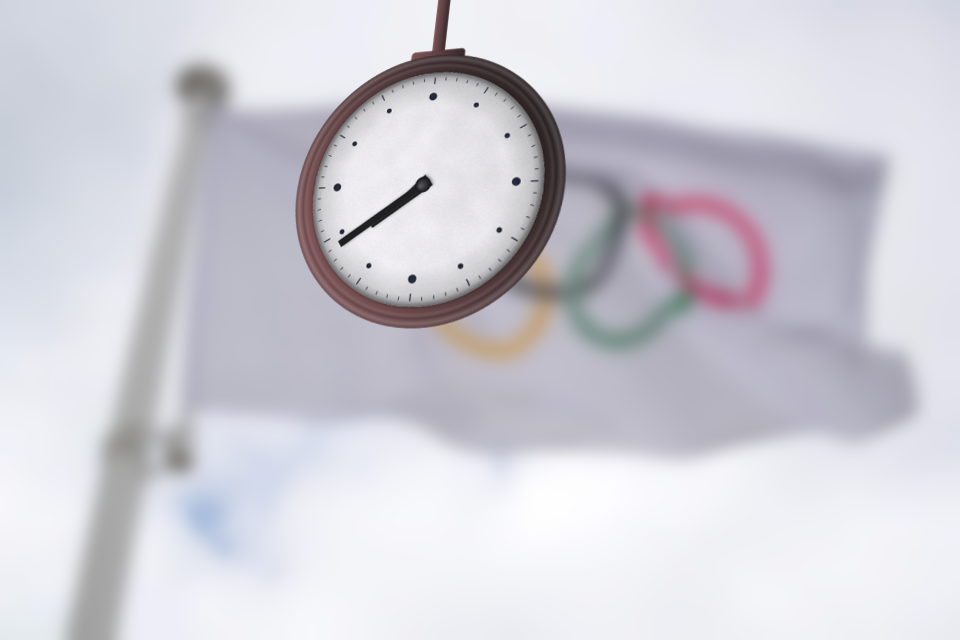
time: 7:39
